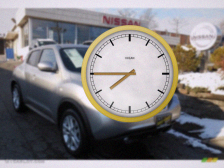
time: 7:45
